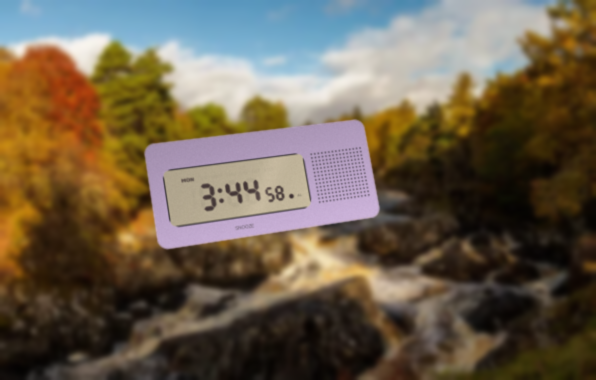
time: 3:44:58
